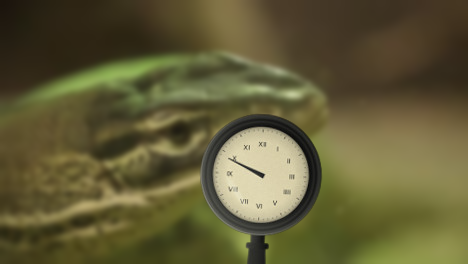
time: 9:49
